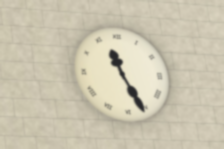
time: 11:26
